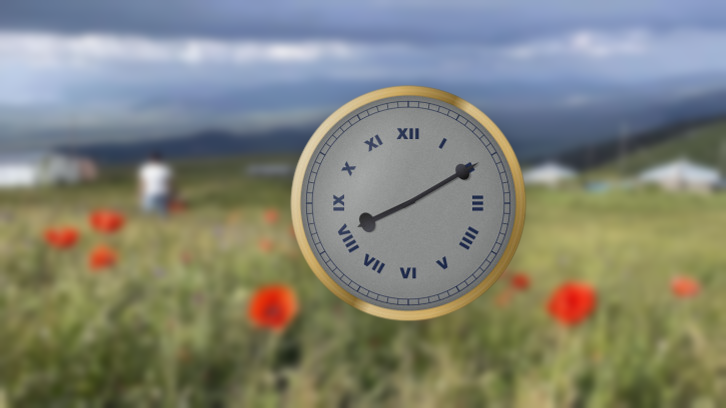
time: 8:10
